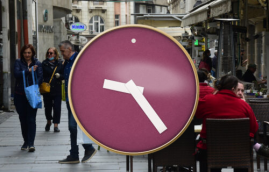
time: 9:24
